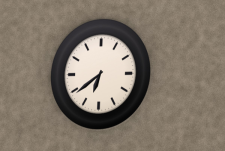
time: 6:39
